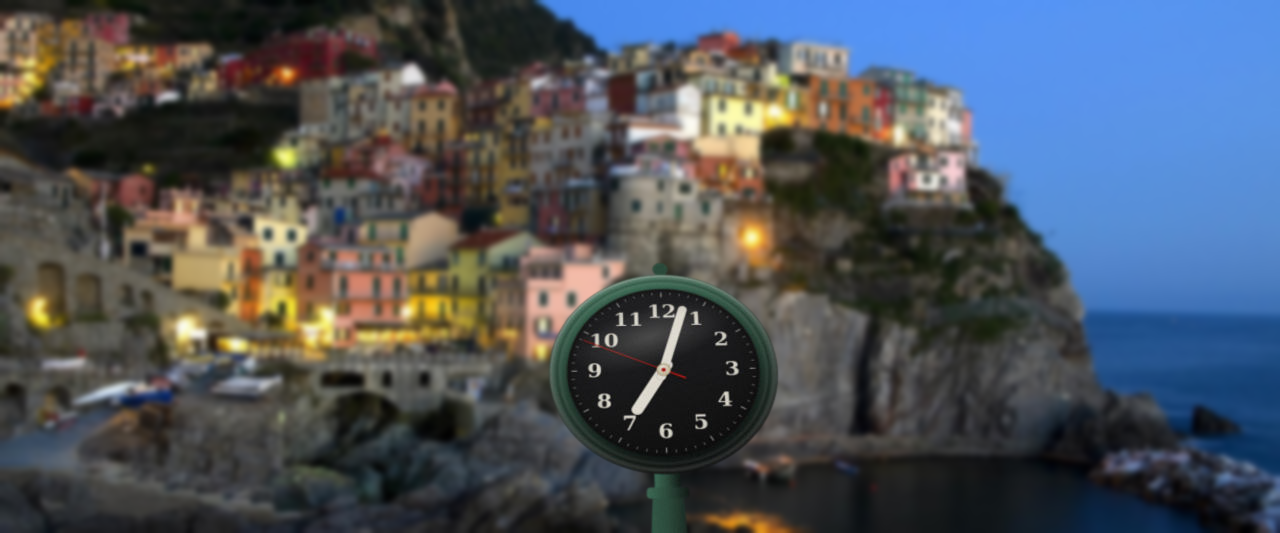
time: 7:02:49
